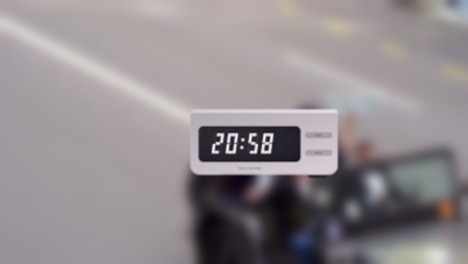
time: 20:58
